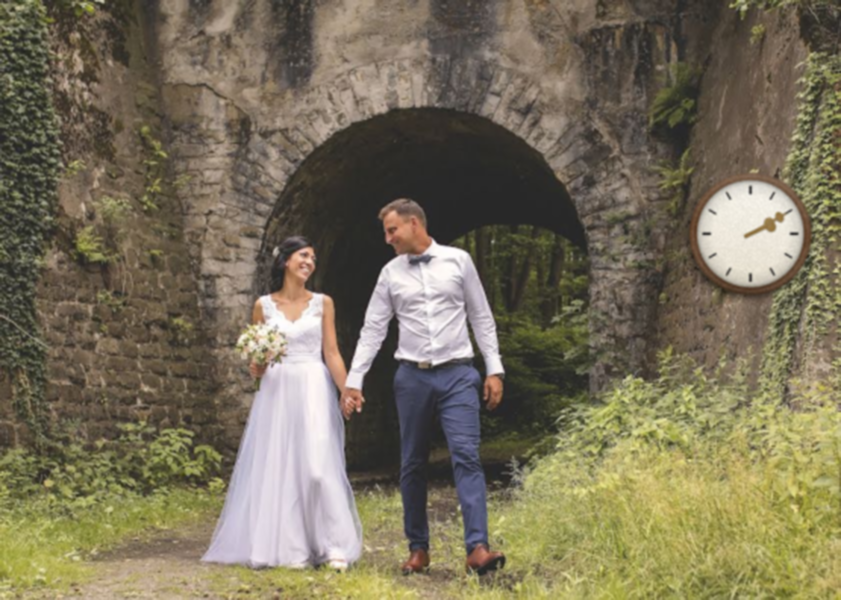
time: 2:10
